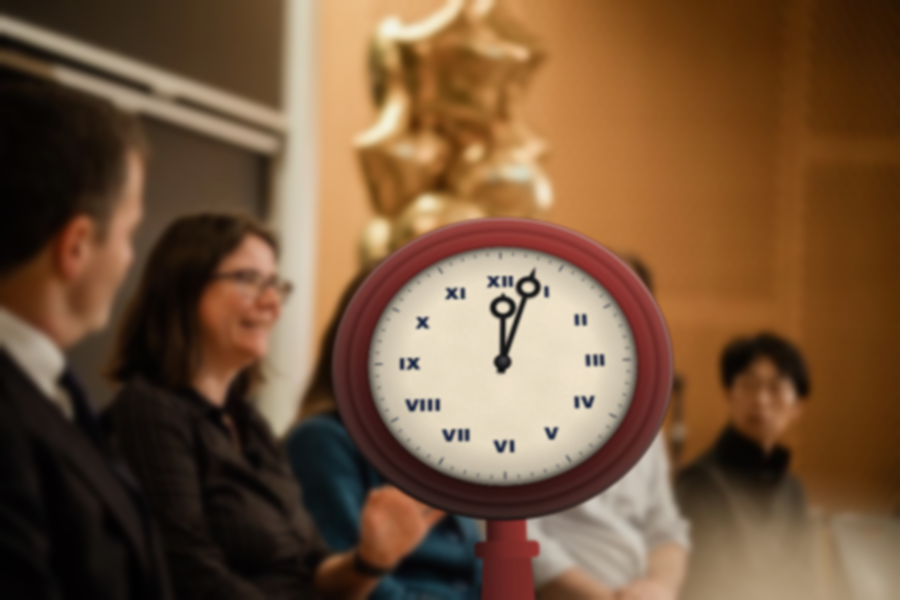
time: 12:03
